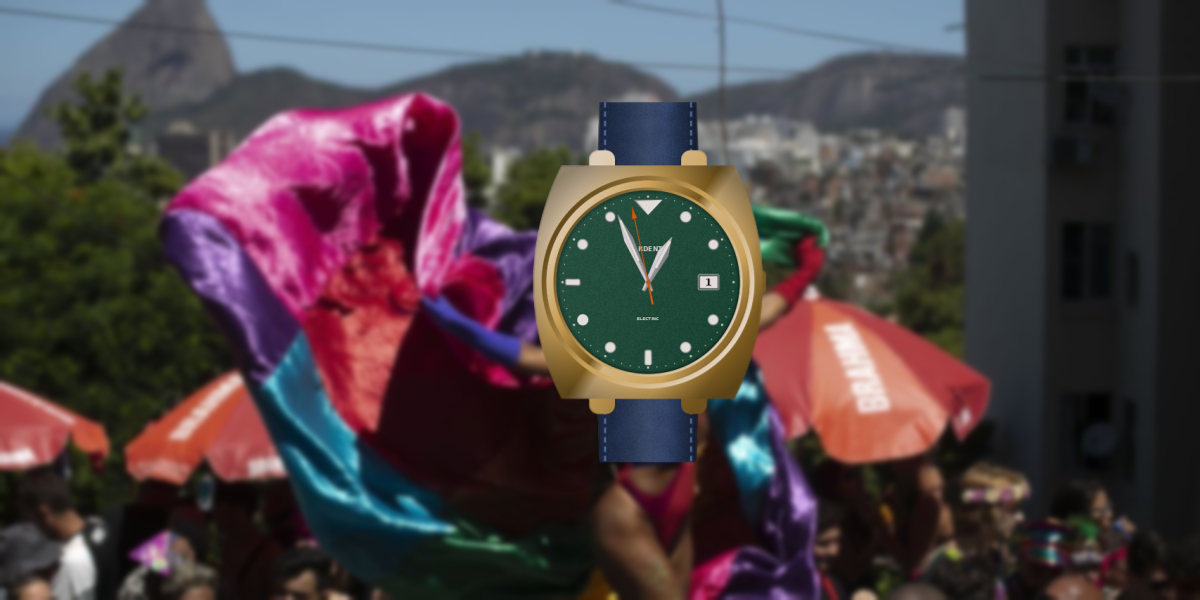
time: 12:55:58
